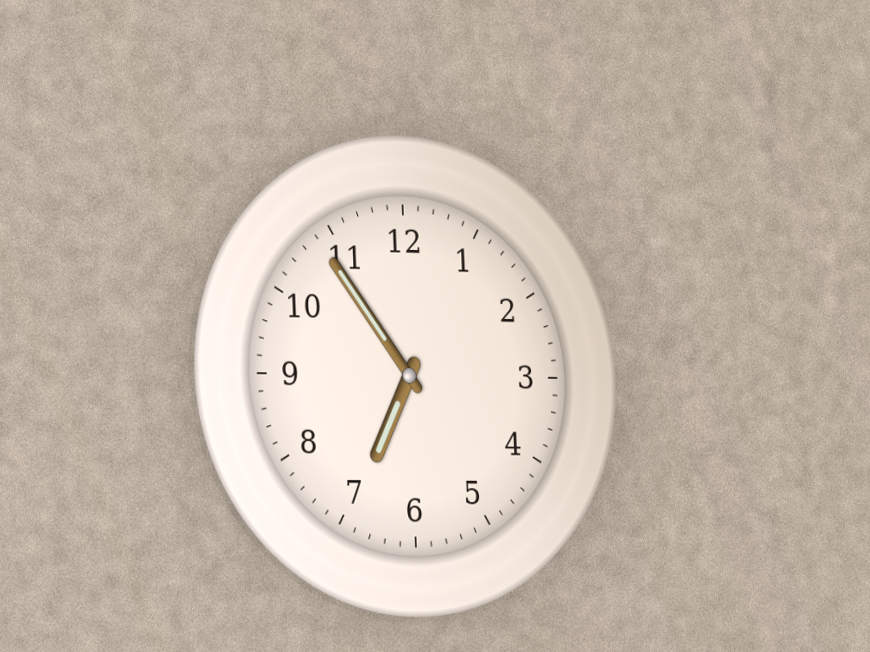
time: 6:54
